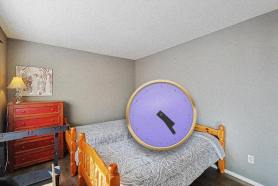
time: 4:24
